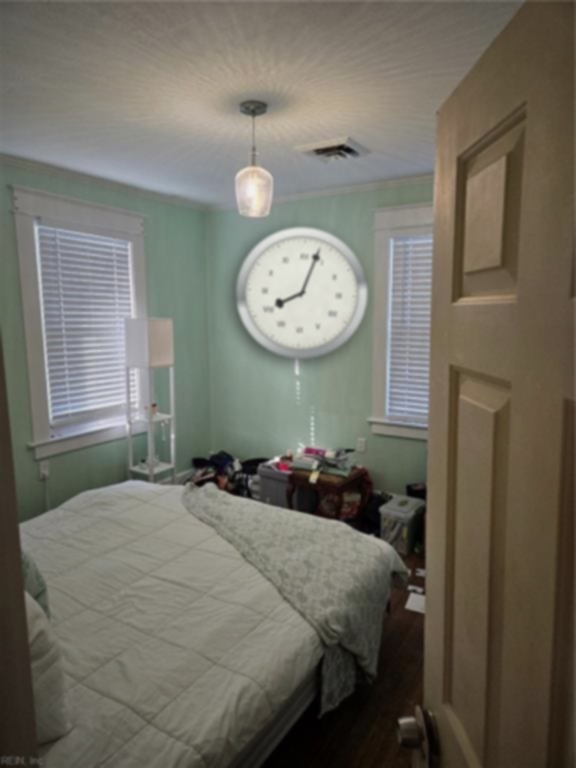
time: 8:03
